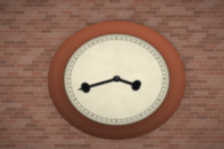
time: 3:42
